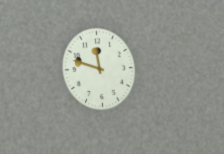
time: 11:48
